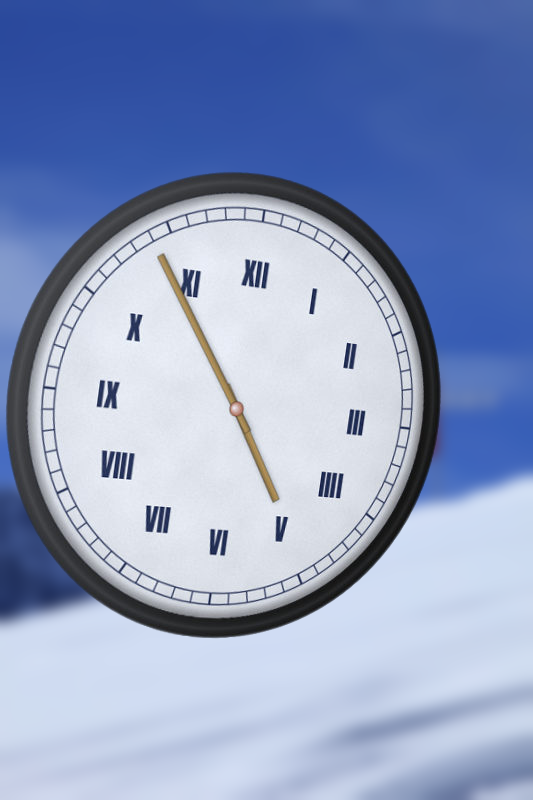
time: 4:54
